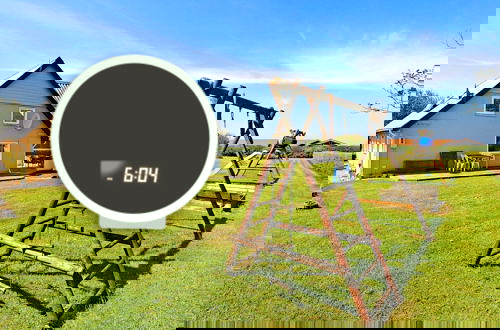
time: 6:04
